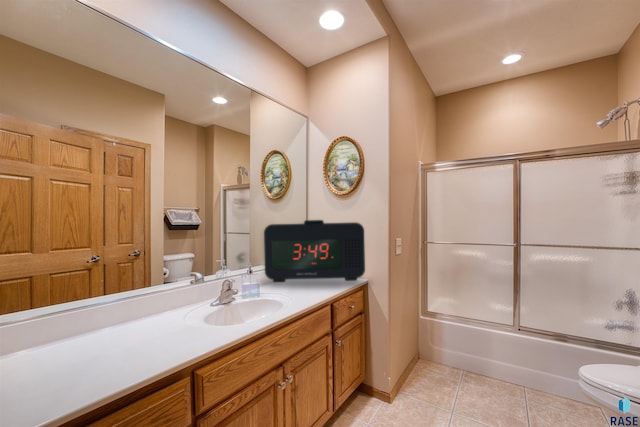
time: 3:49
